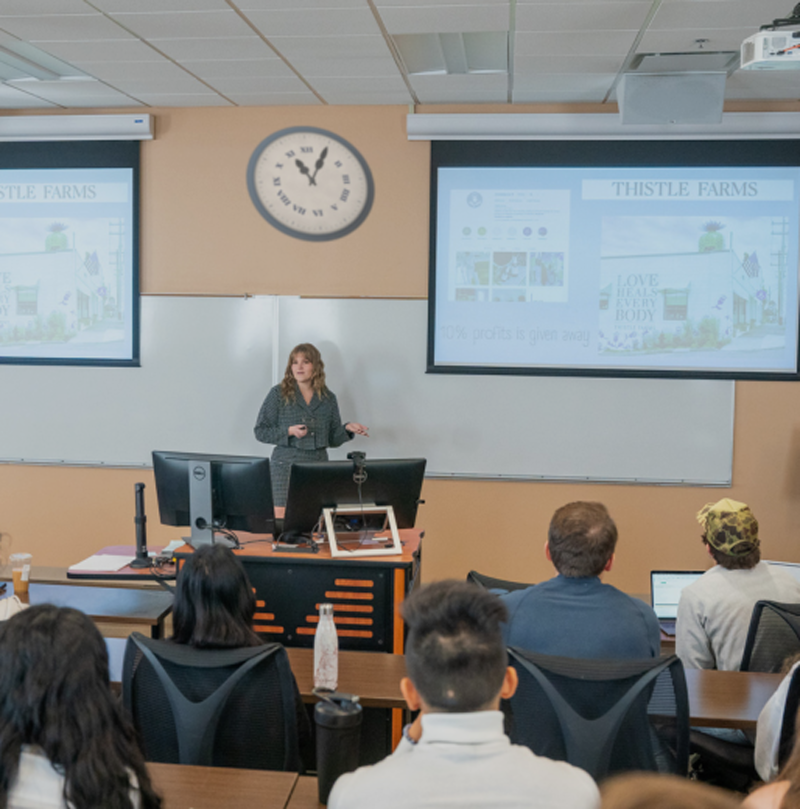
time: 11:05
